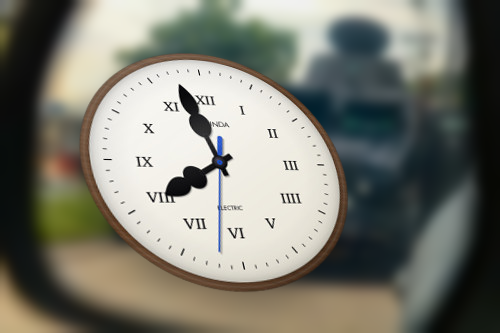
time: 7:57:32
